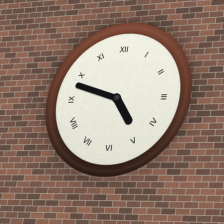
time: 4:48
